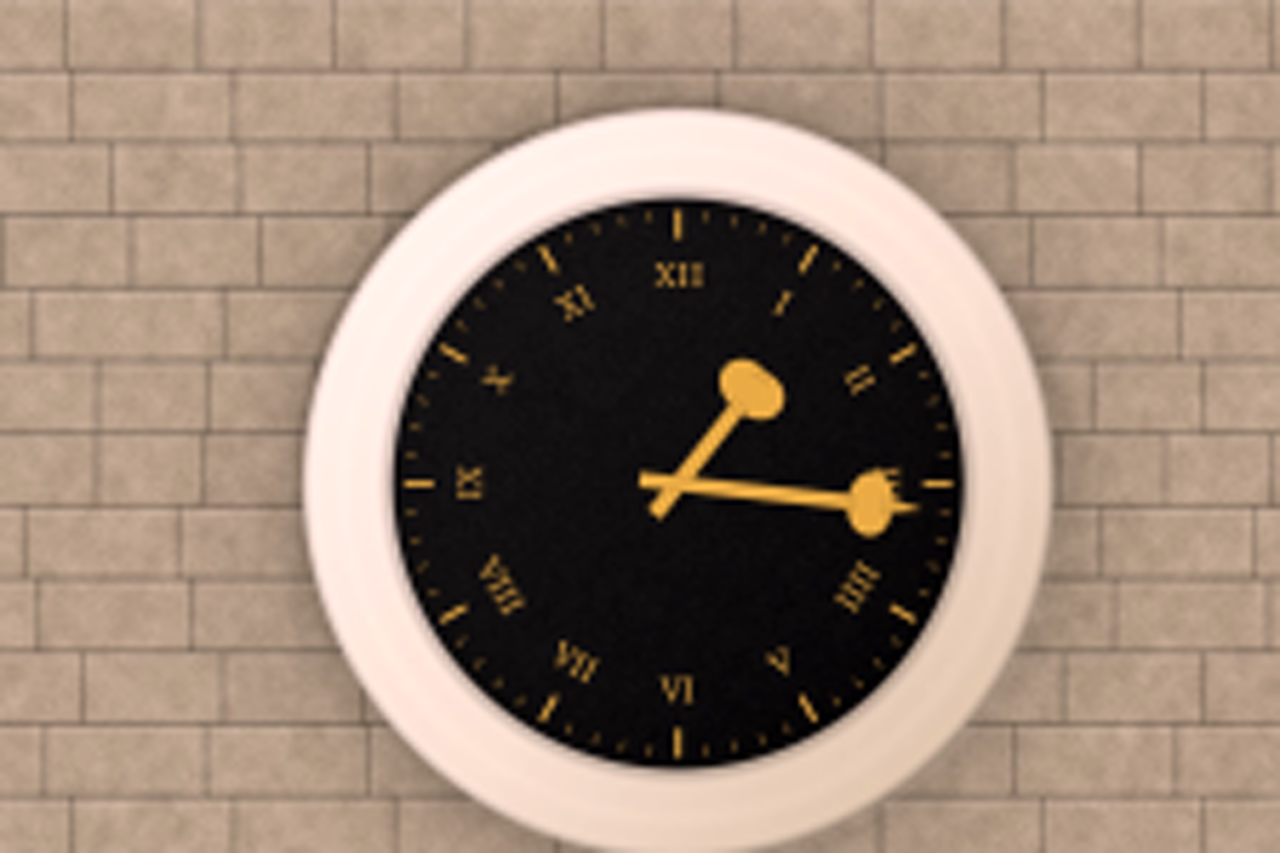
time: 1:16
